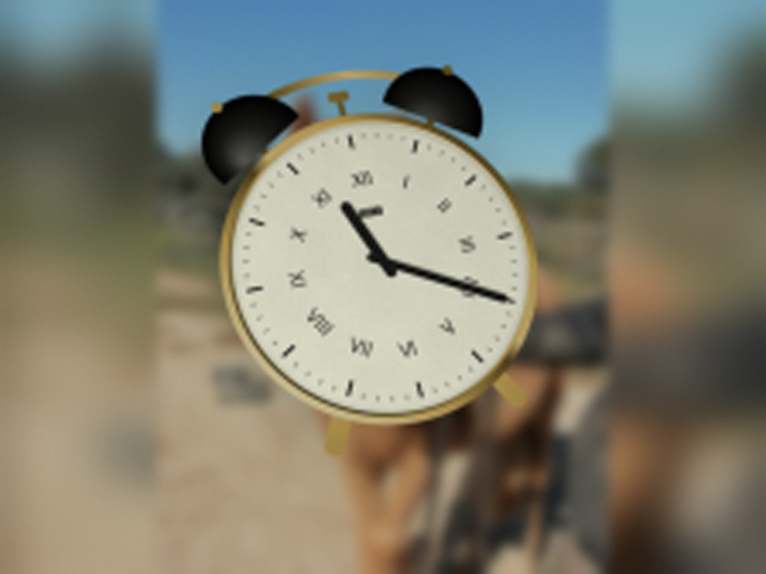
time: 11:20
